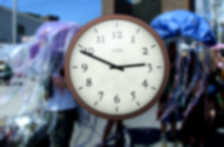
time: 2:49
